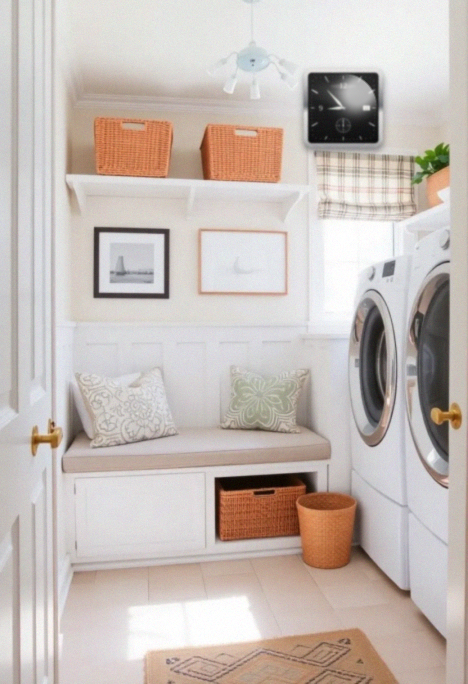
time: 8:53
